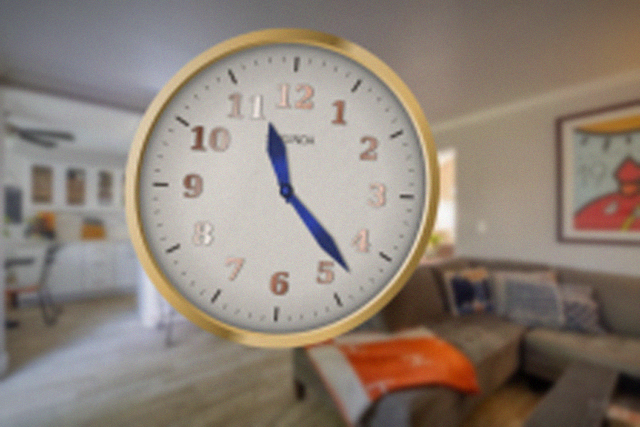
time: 11:23
